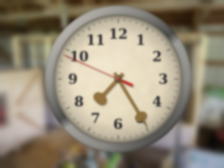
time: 7:24:49
